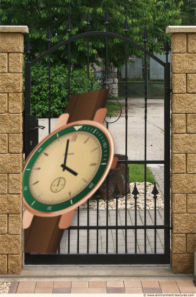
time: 3:58
